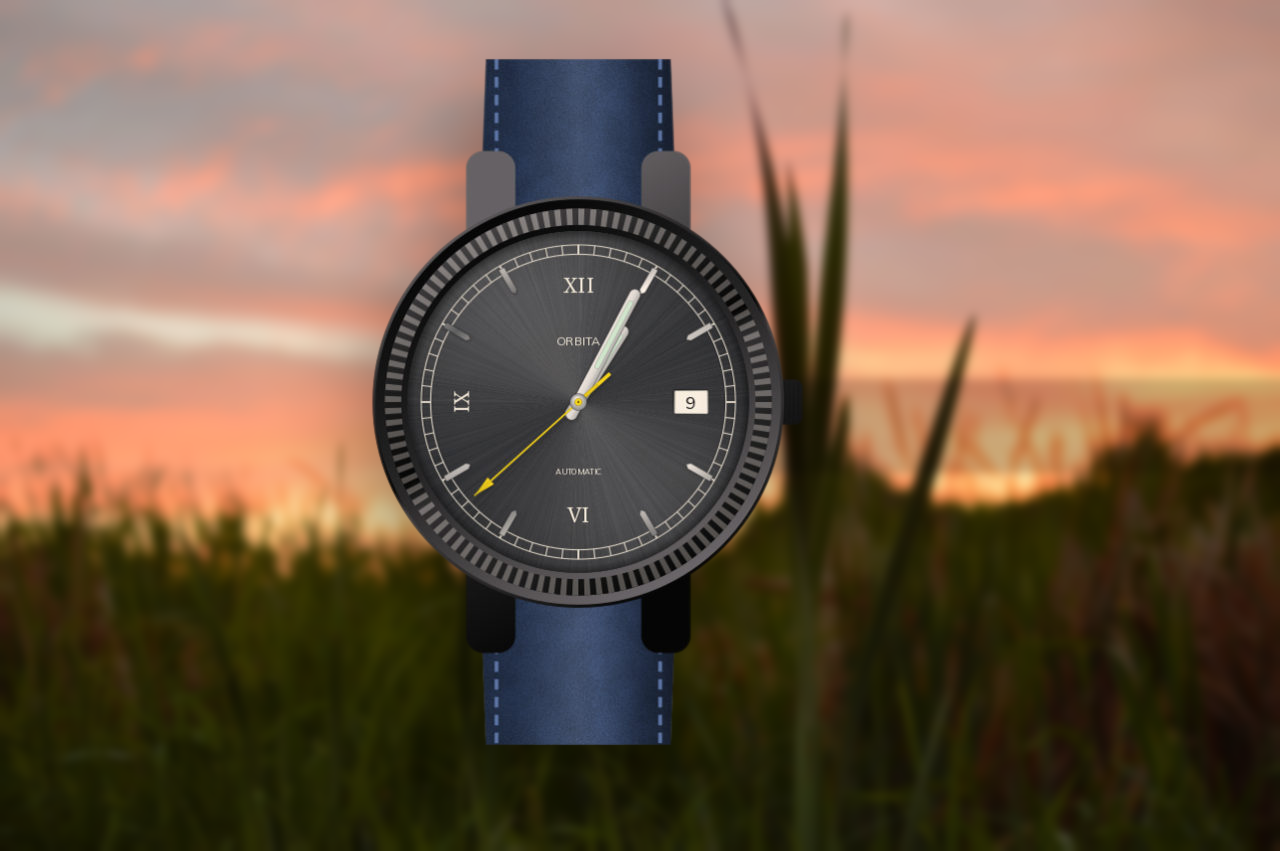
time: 1:04:38
